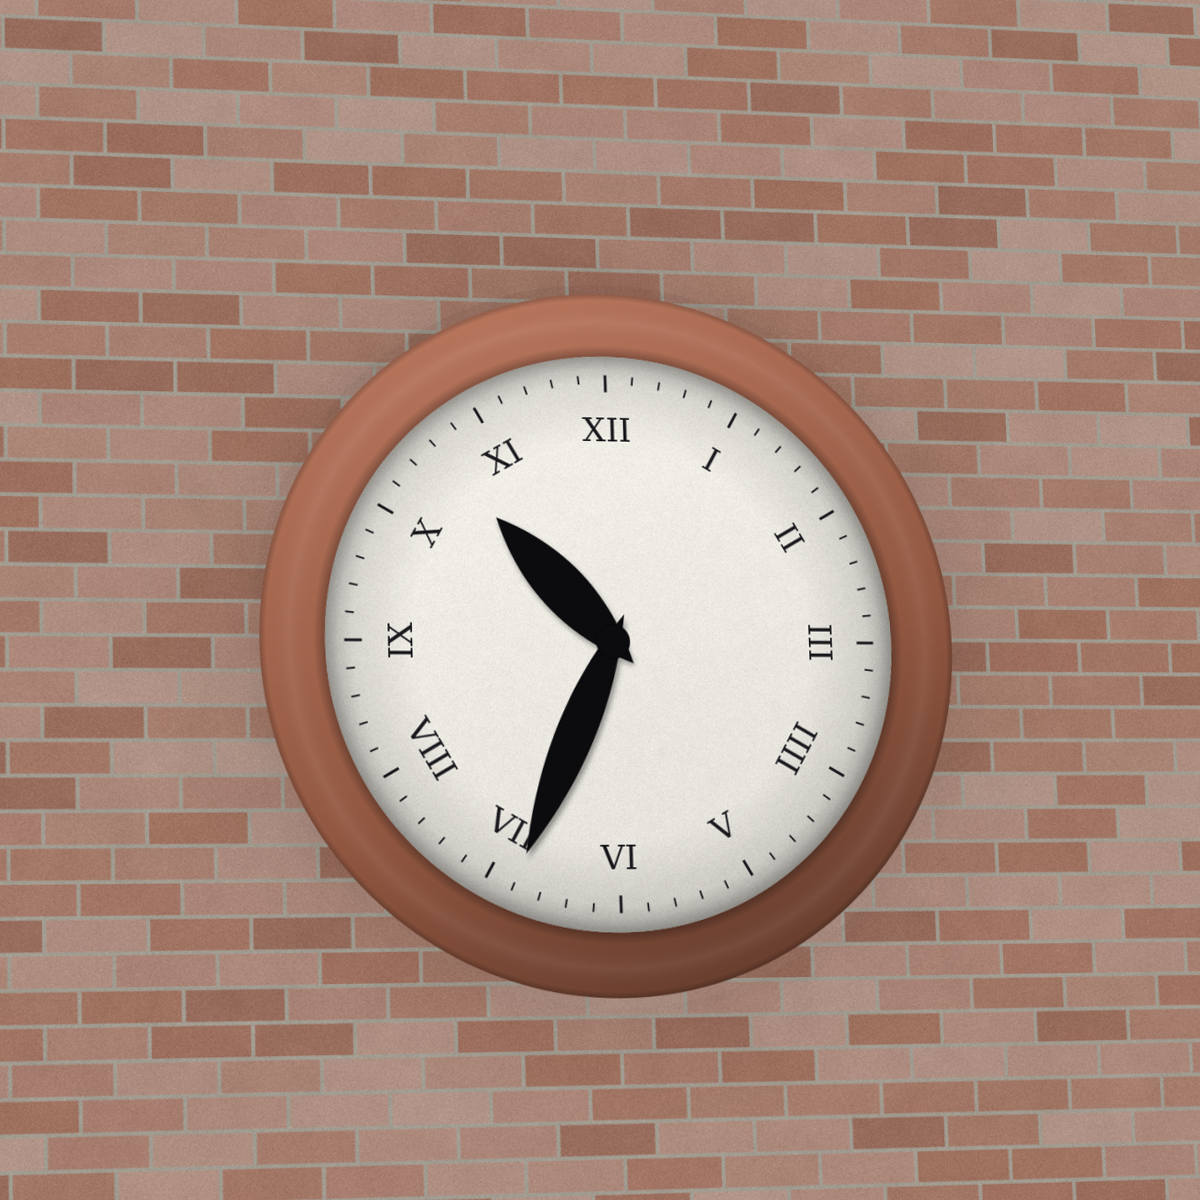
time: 10:34
